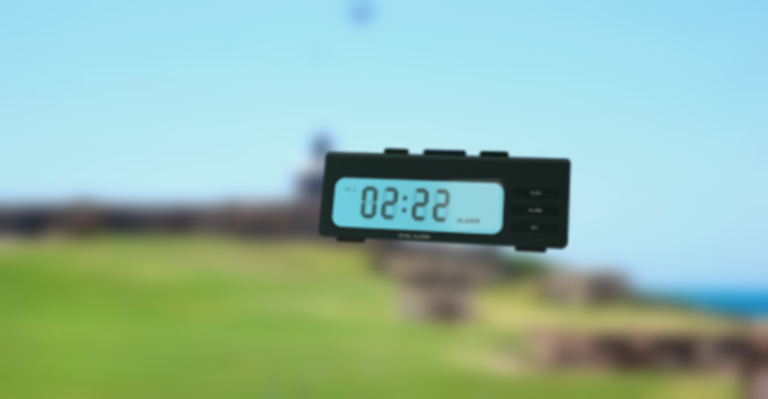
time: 2:22
